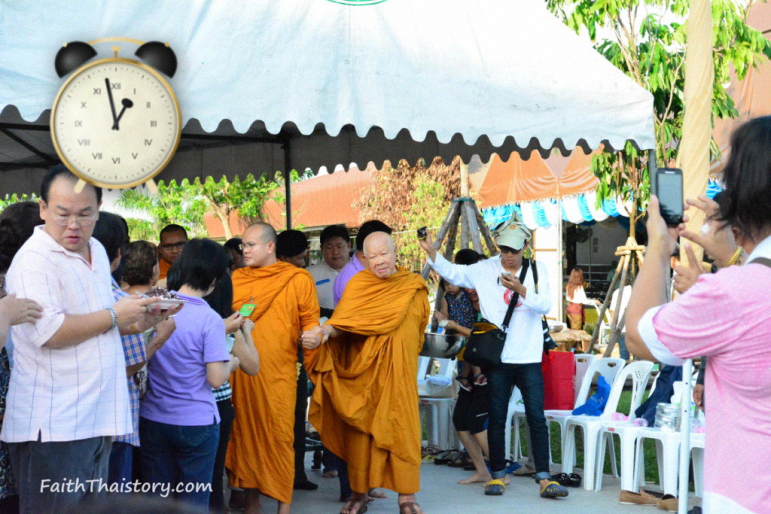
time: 12:58
